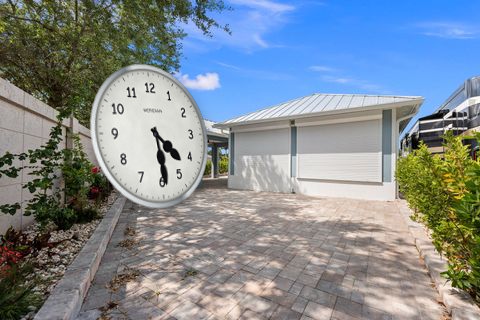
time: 4:29
